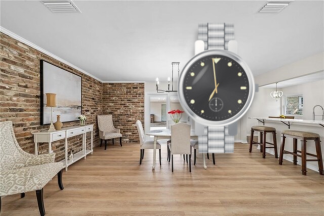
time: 6:59
